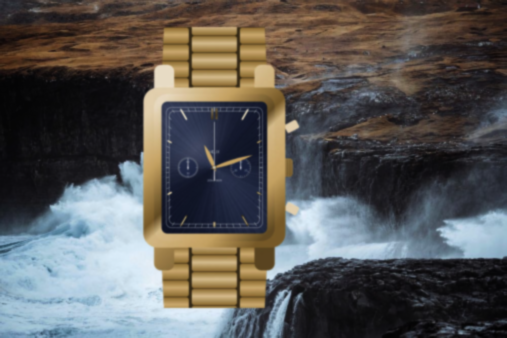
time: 11:12
